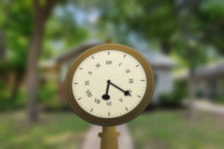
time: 6:21
